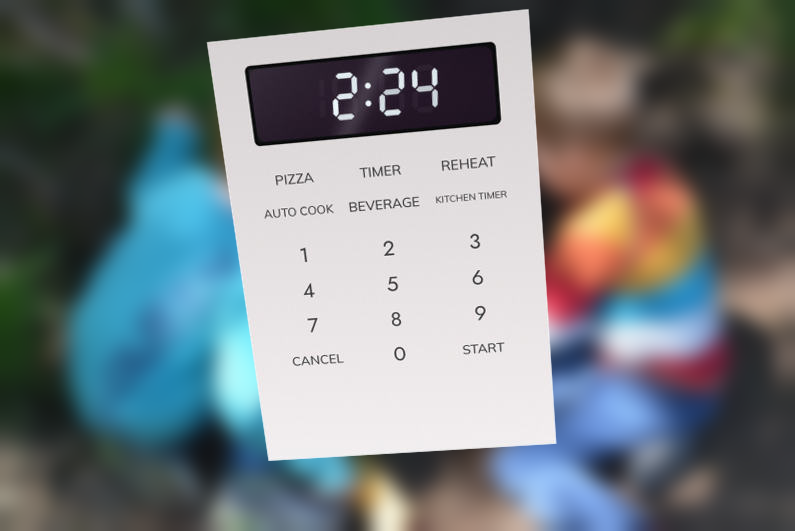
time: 2:24
